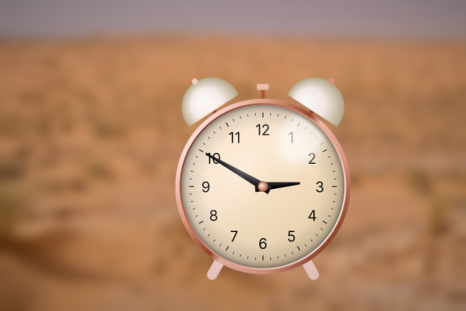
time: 2:50
